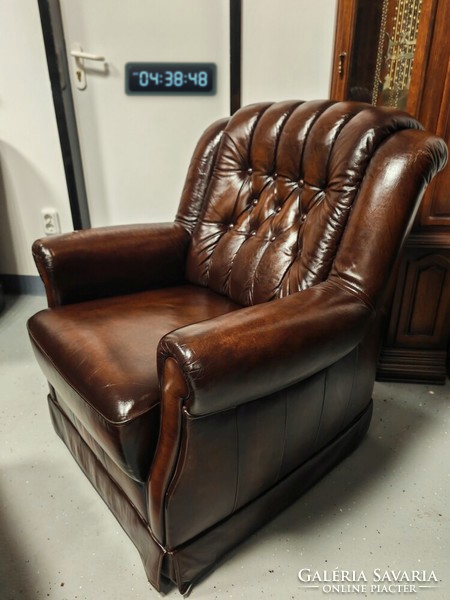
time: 4:38:48
